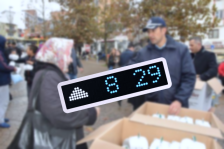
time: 8:29
